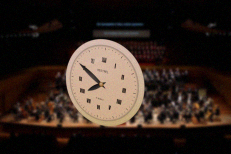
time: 7:50
